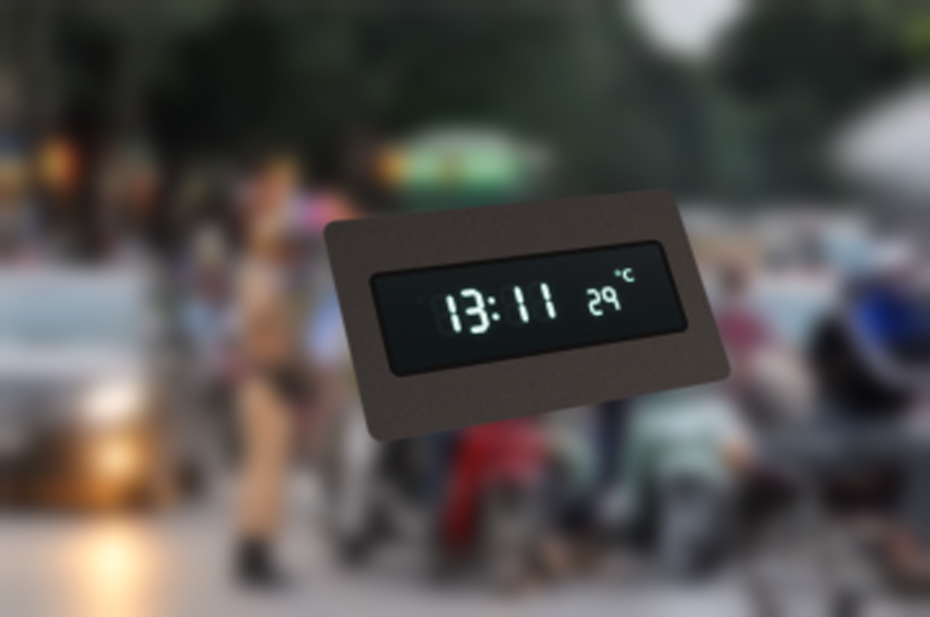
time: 13:11
